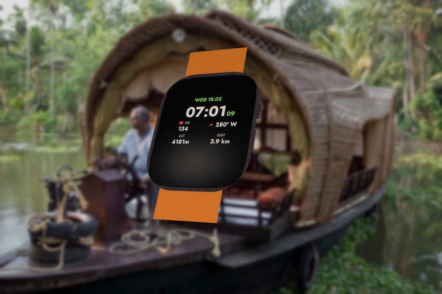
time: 7:01
